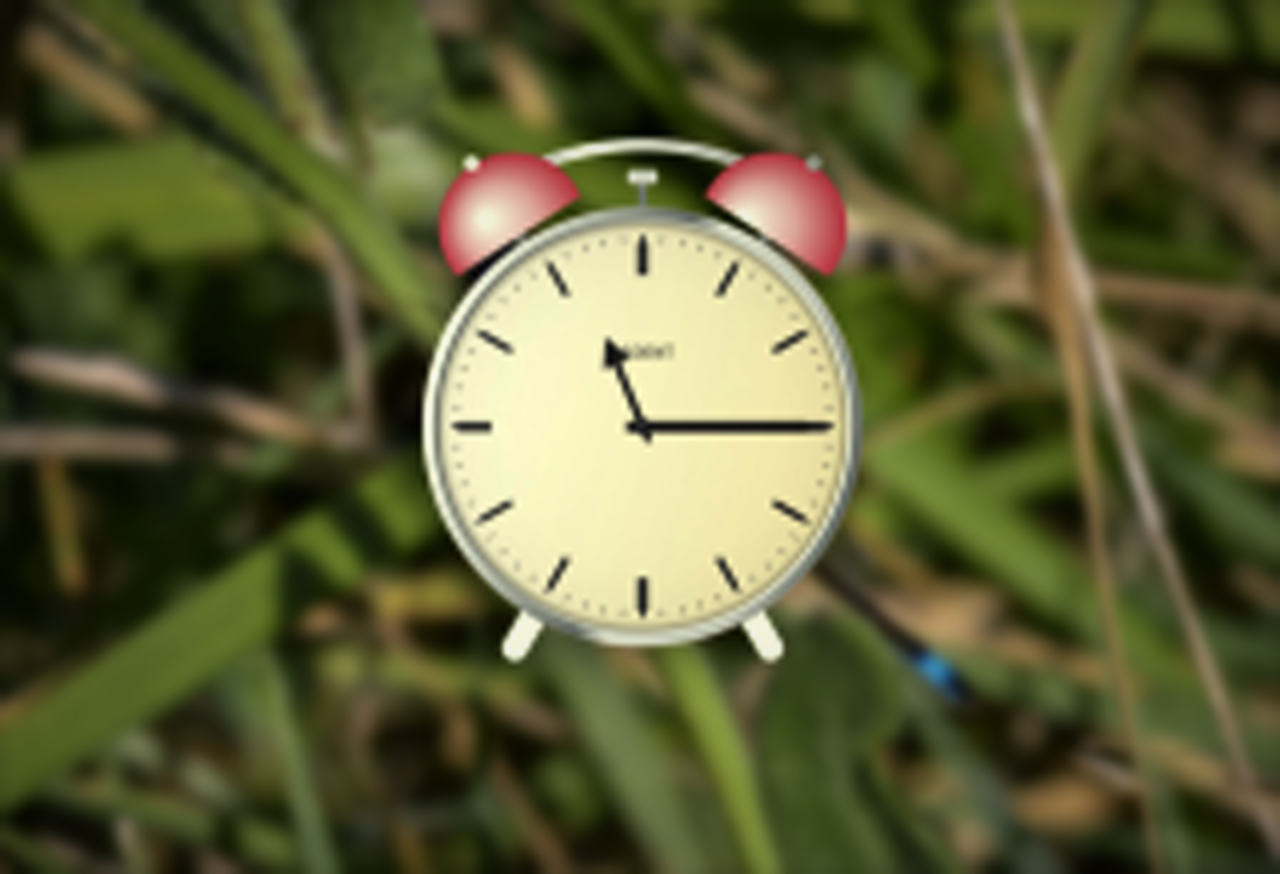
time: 11:15
